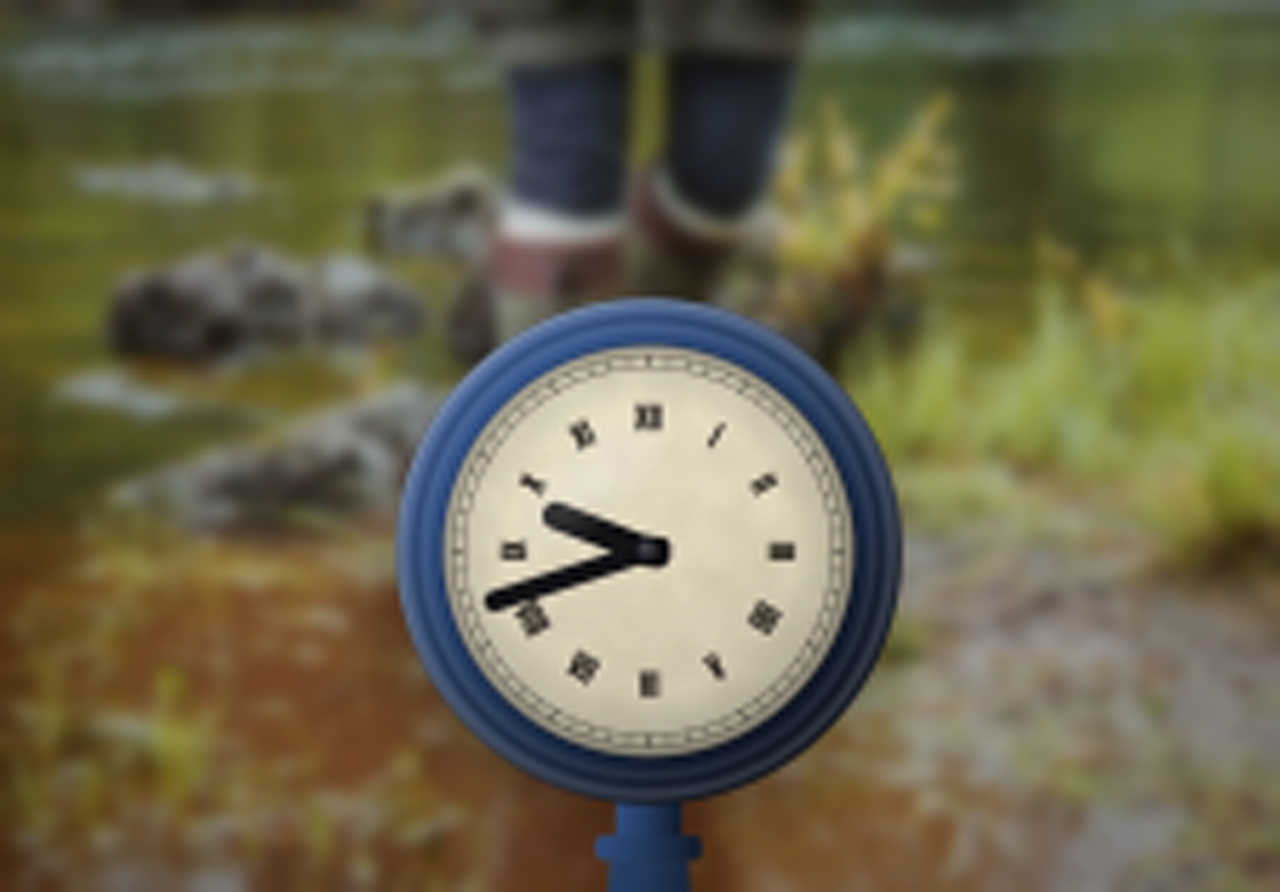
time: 9:42
